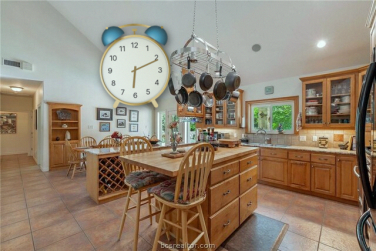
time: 6:11
